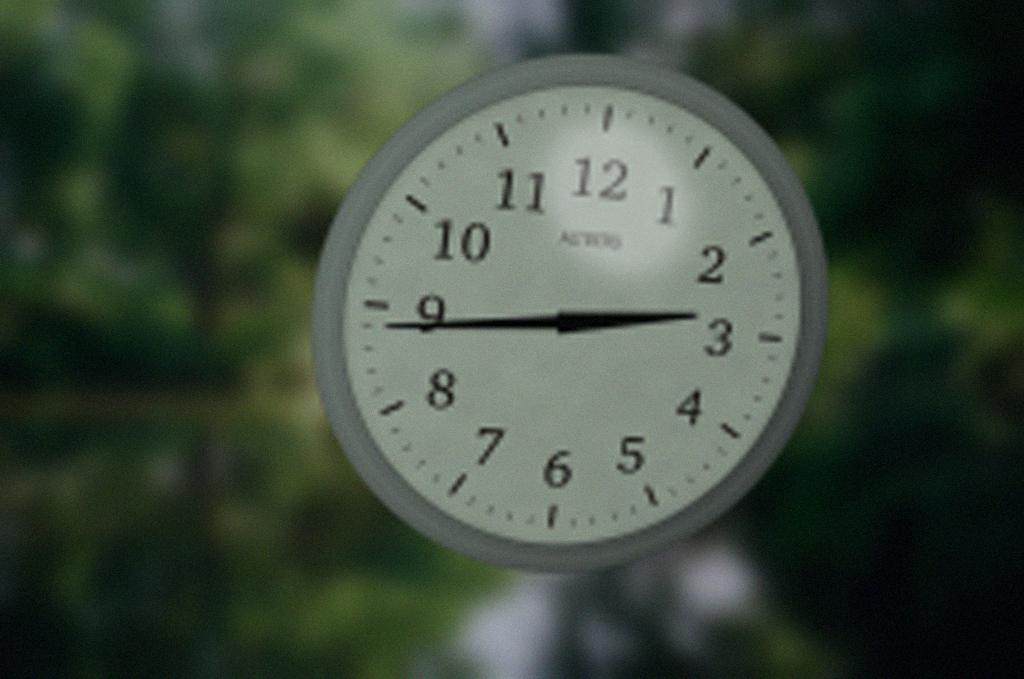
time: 2:44
